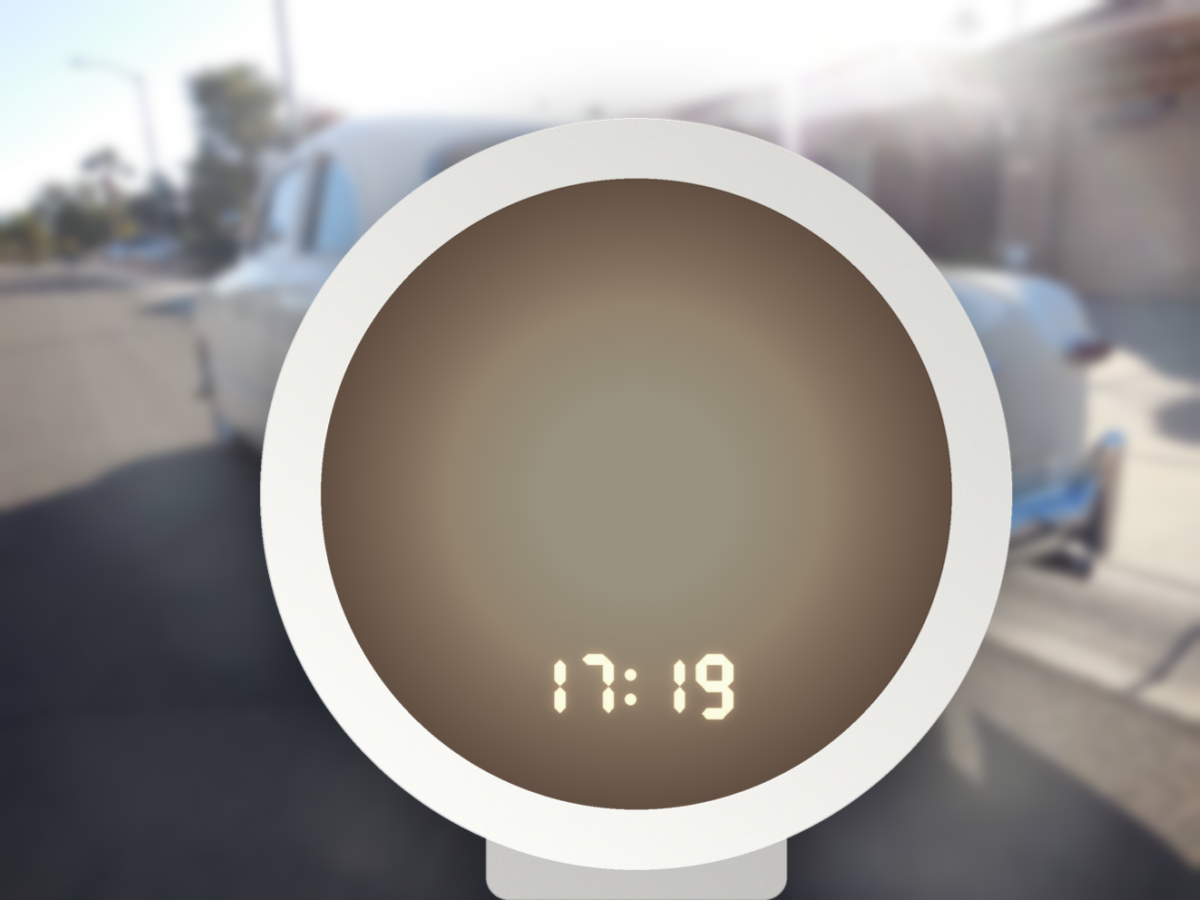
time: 17:19
